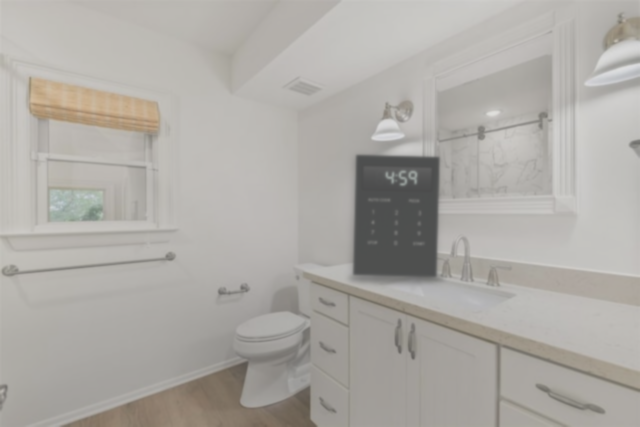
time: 4:59
